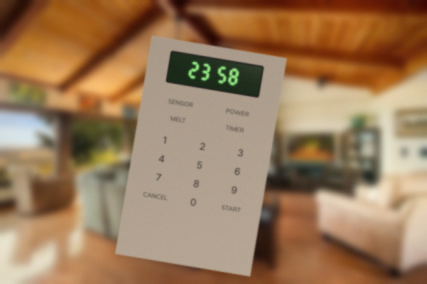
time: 23:58
